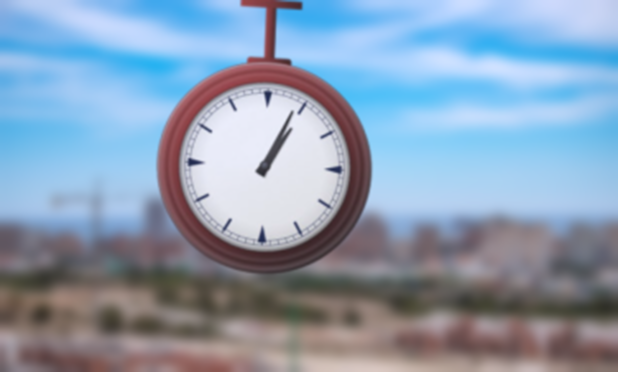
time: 1:04
